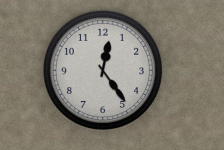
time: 12:24
